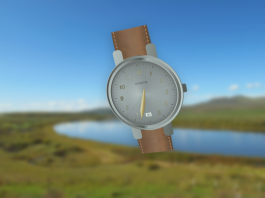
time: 6:33
